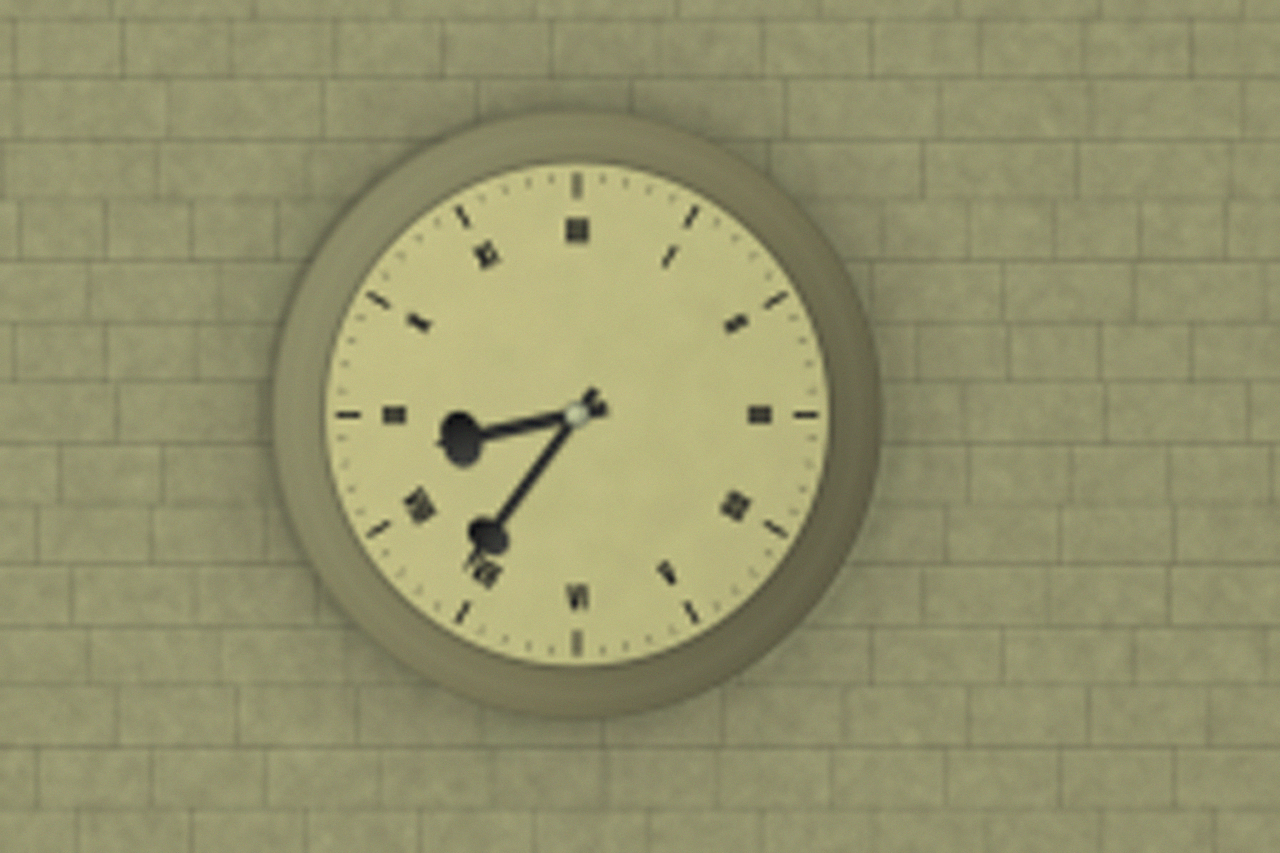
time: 8:36
